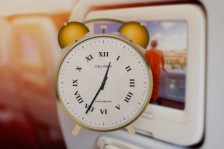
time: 12:35
